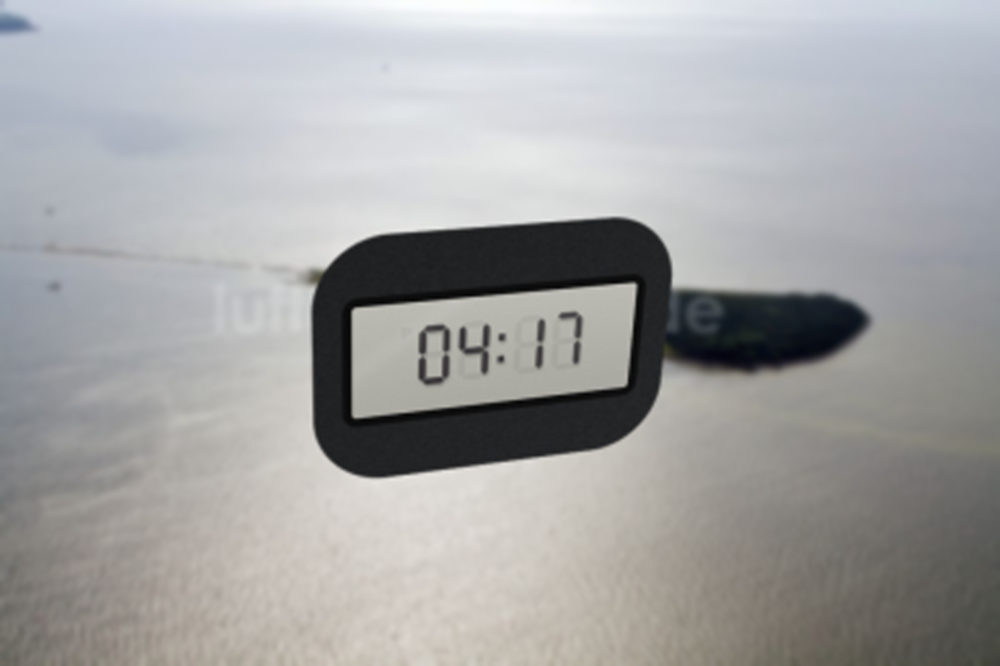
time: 4:17
